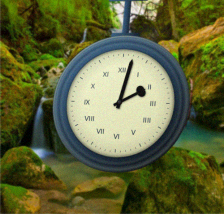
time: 2:02
